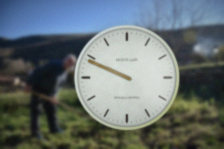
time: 9:49
